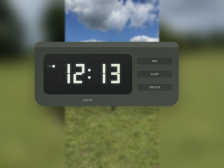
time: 12:13
